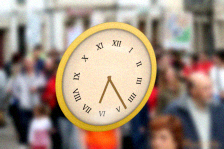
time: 6:23
